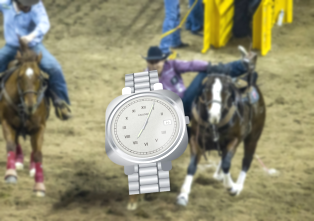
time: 7:04
